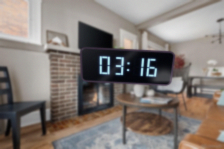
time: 3:16
